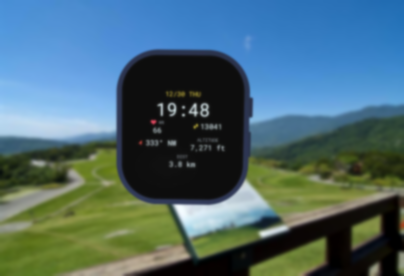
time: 19:48
